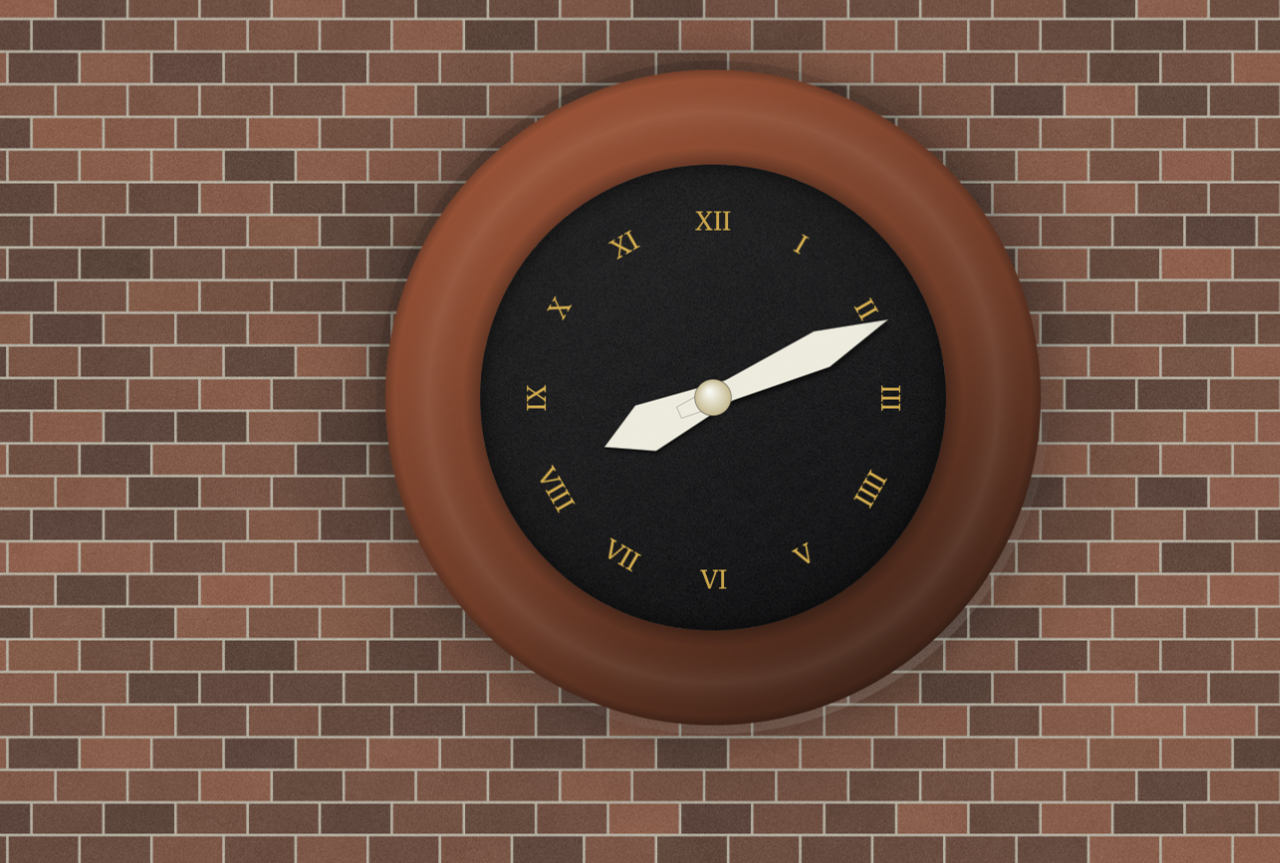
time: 8:11
